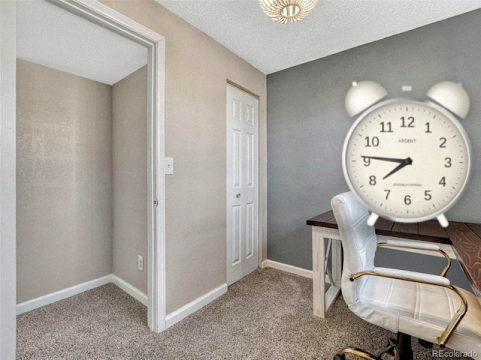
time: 7:46
